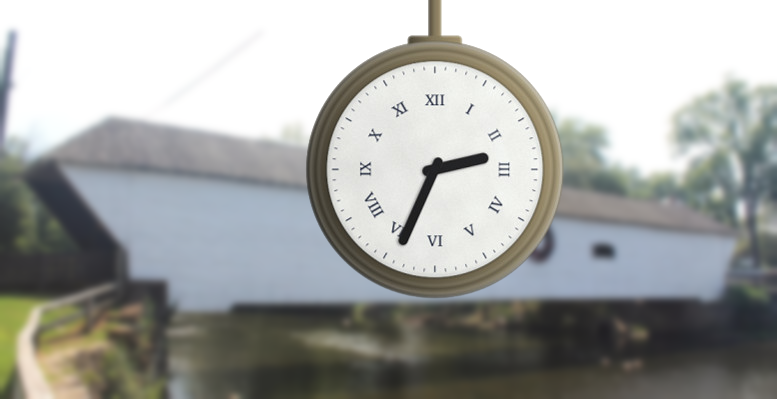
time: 2:34
